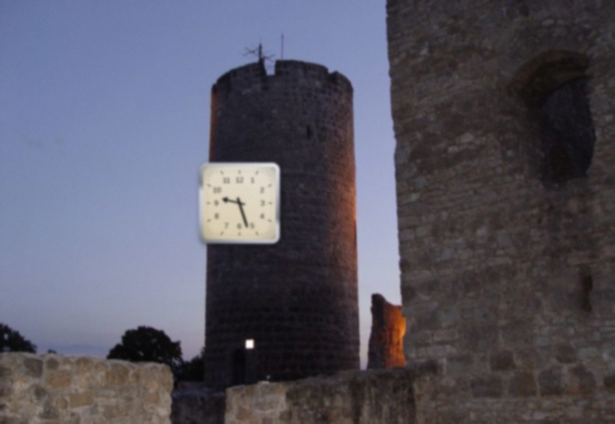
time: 9:27
